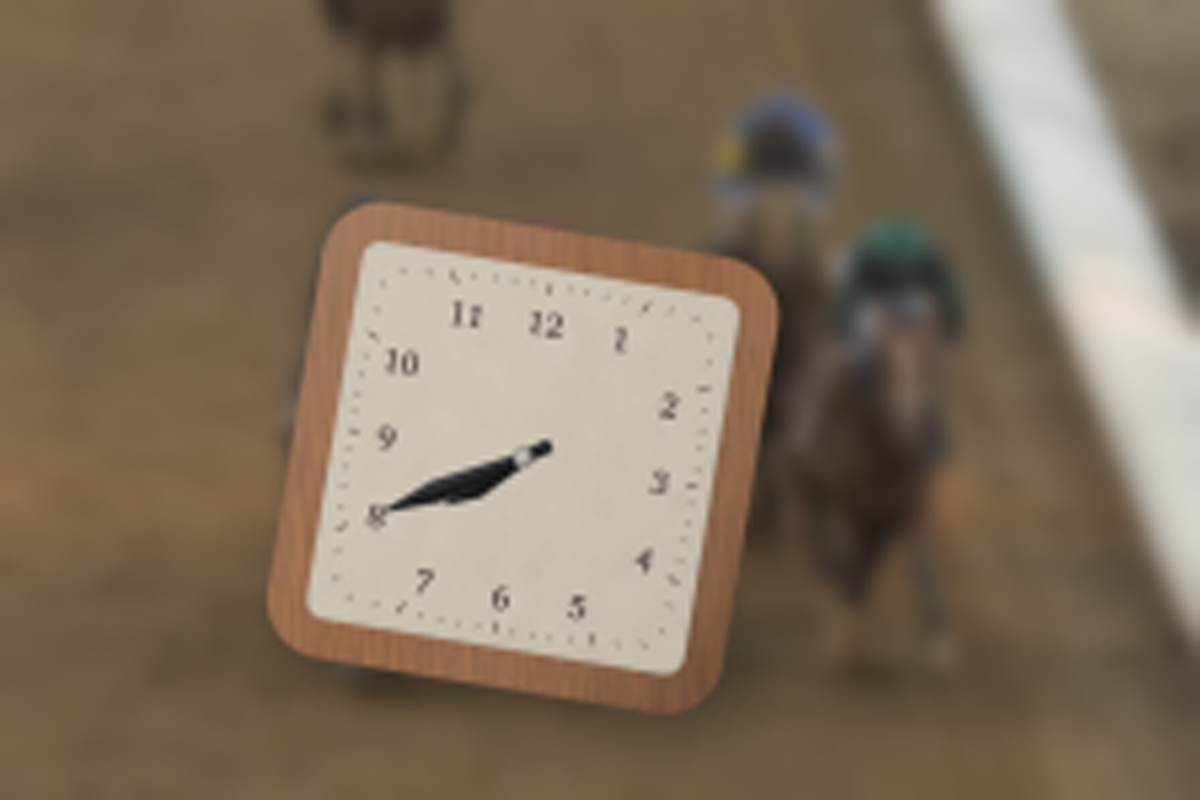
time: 7:40
